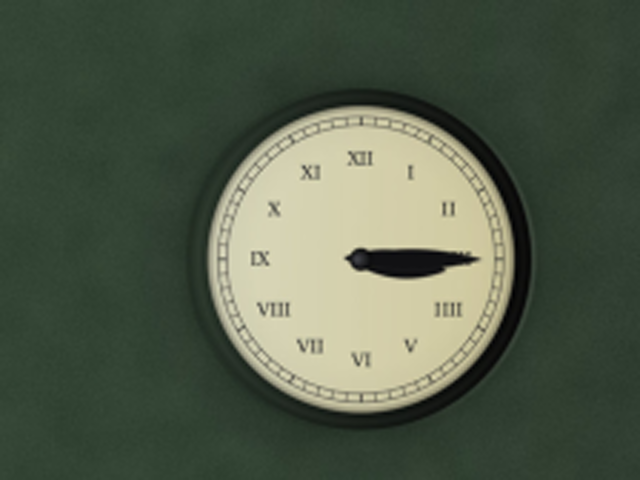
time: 3:15
